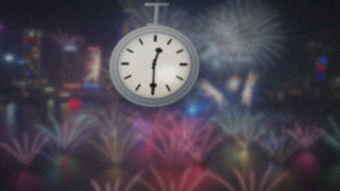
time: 12:30
